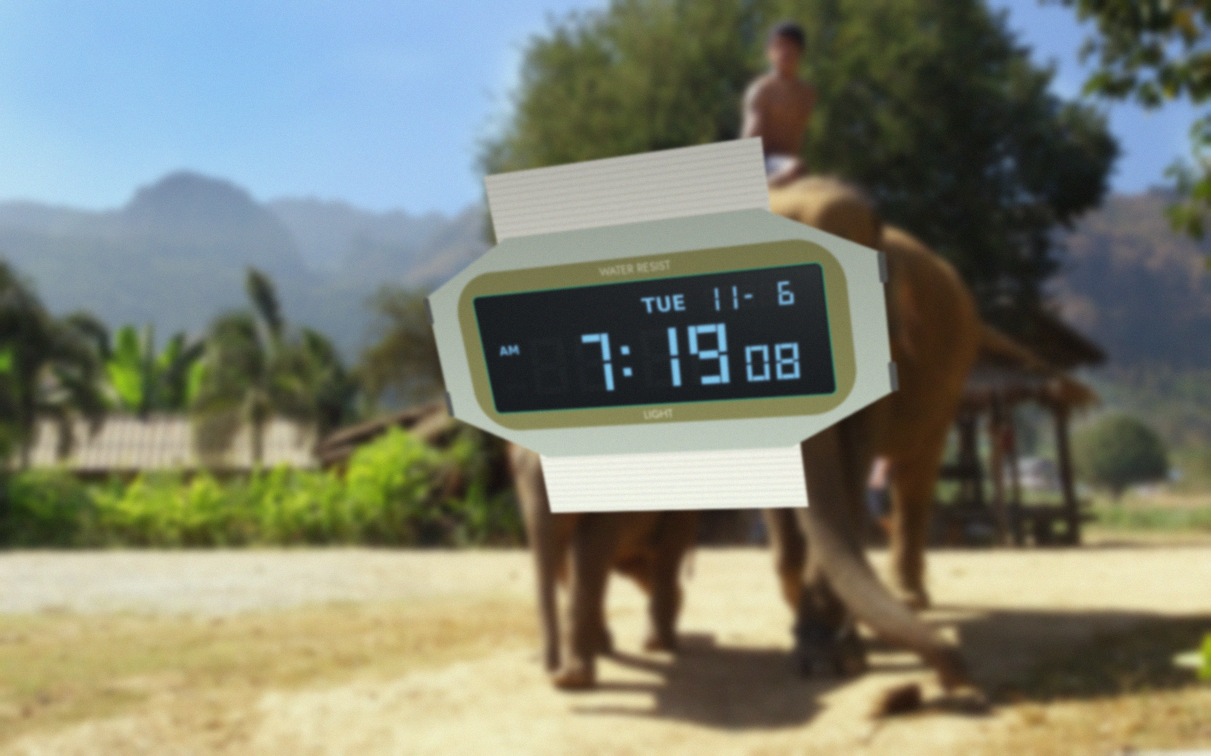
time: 7:19:08
